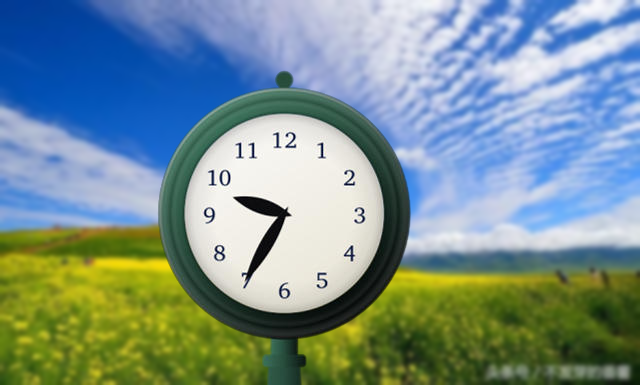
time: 9:35
